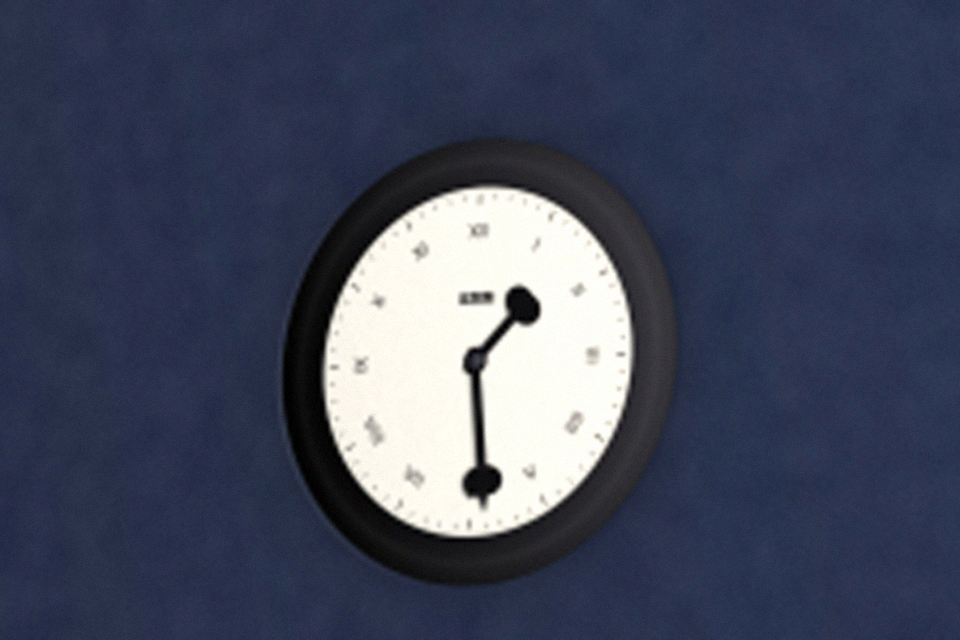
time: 1:29
